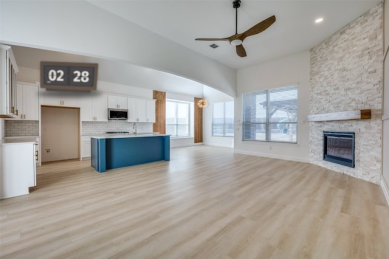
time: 2:28
